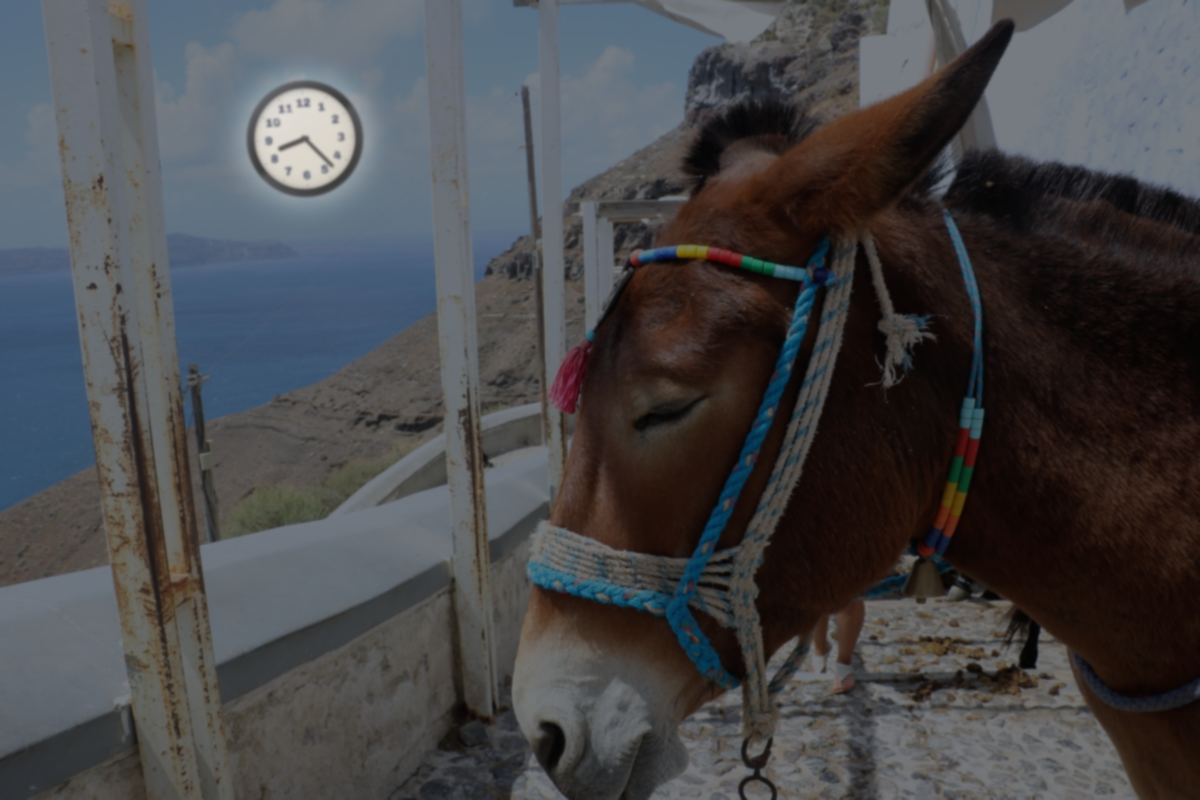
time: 8:23
